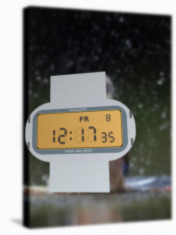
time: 12:17:35
